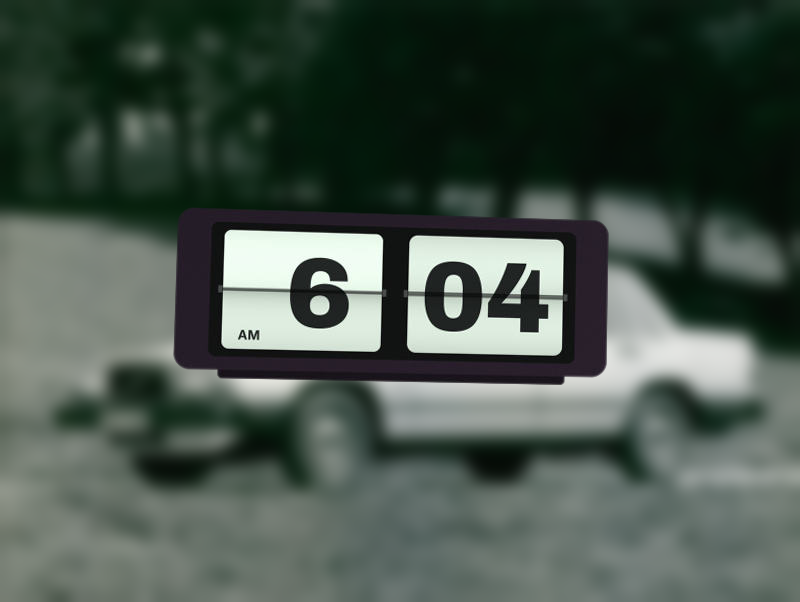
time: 6:04
